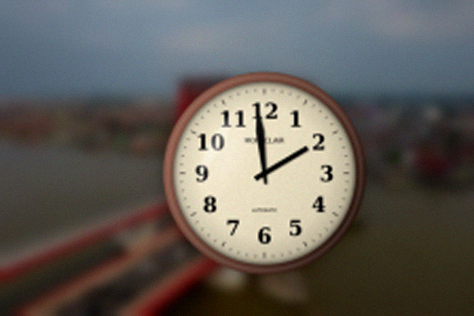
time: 1:59
